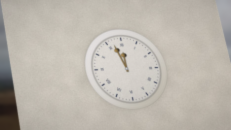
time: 11:57
